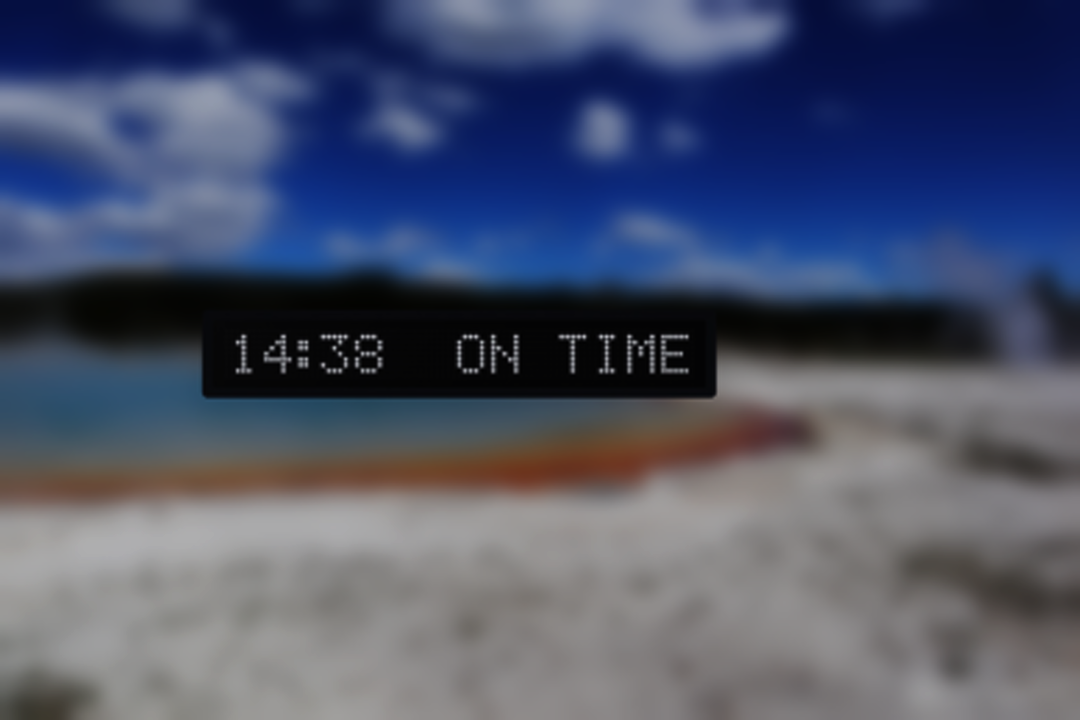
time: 14:38
